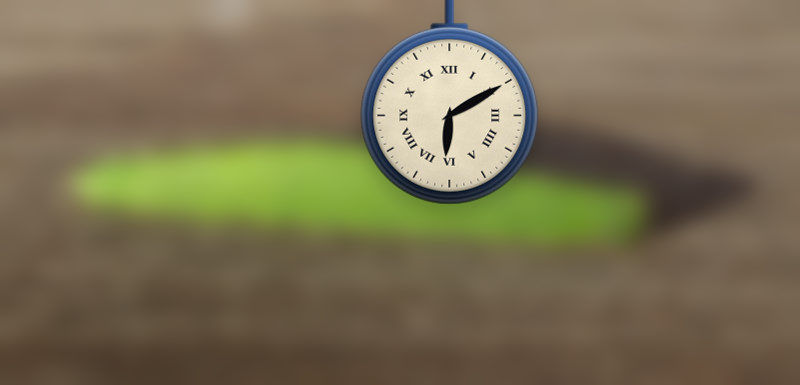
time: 6:10
